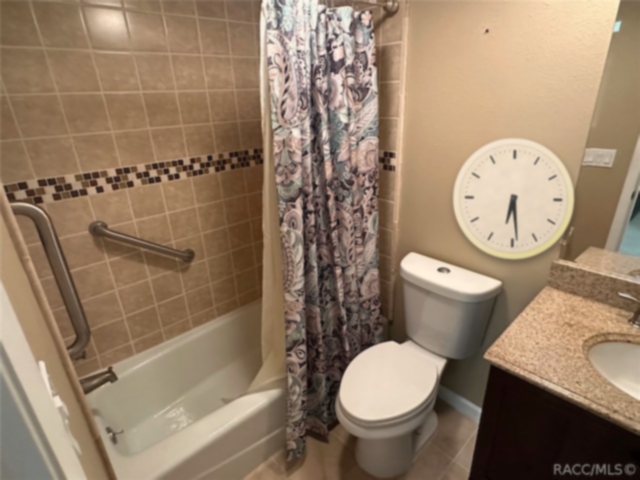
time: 6:29
